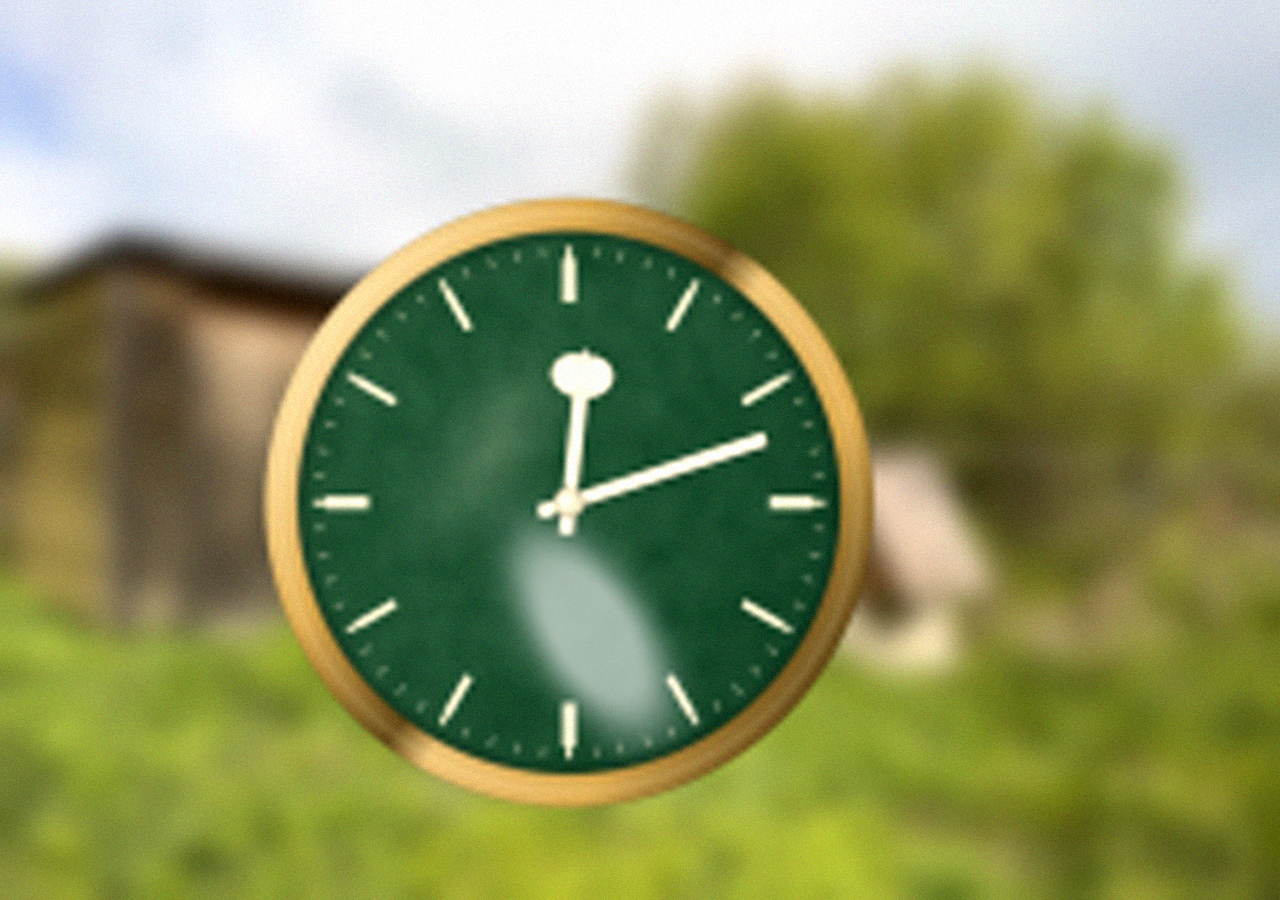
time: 12:12
